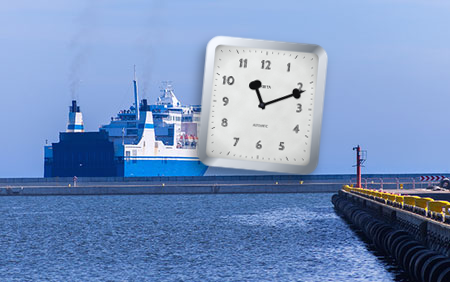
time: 11:11
